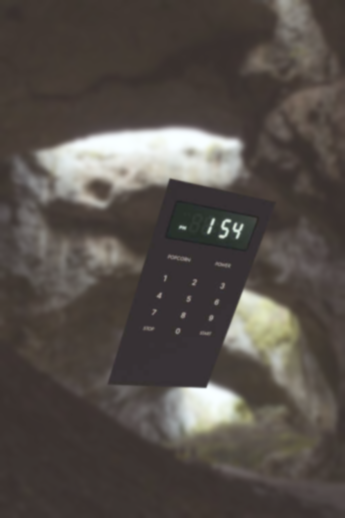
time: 1:54
